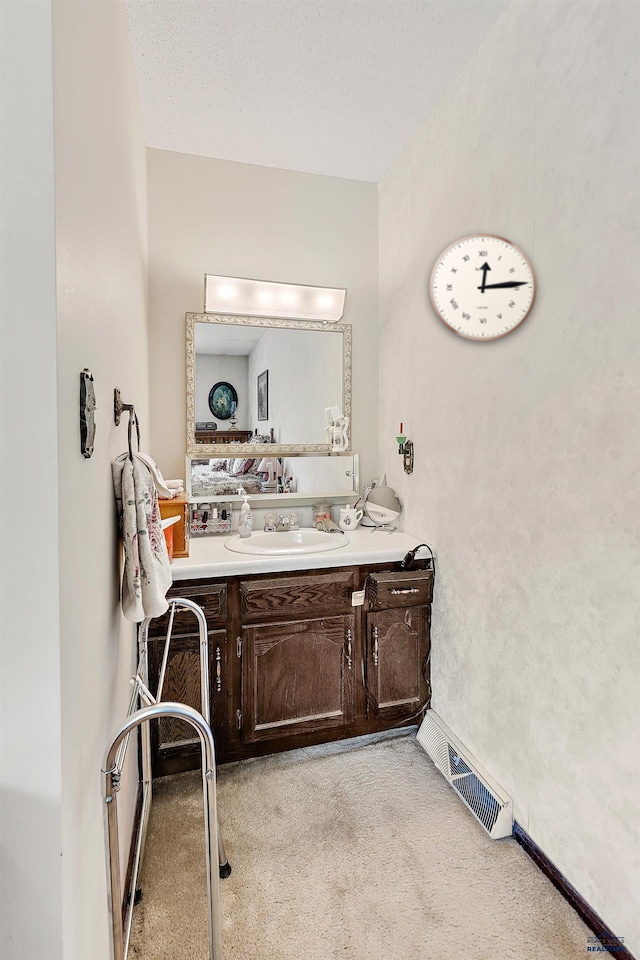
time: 12:14
